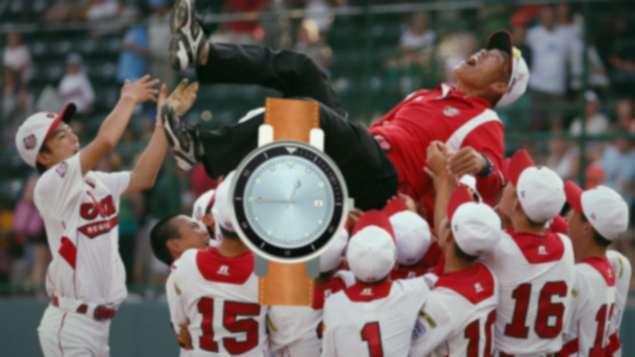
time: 12:45
